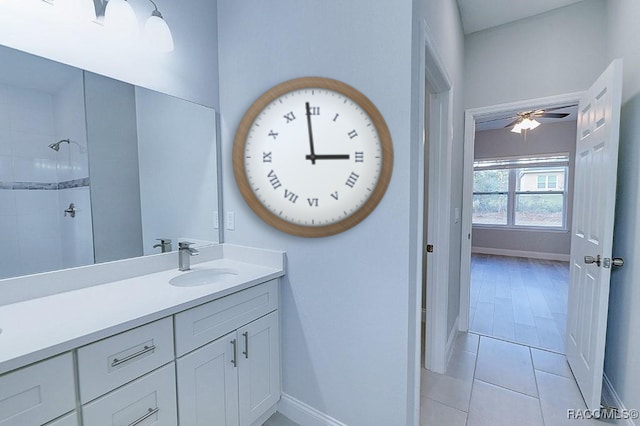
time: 2:59
